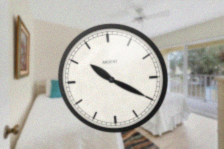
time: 10:20
